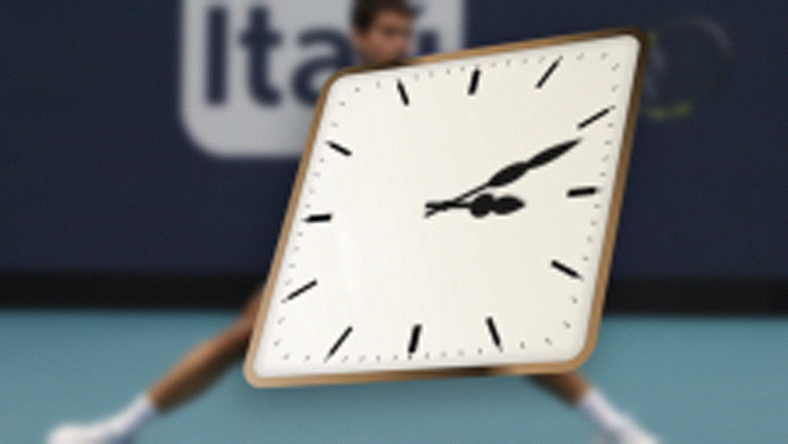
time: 3:11
